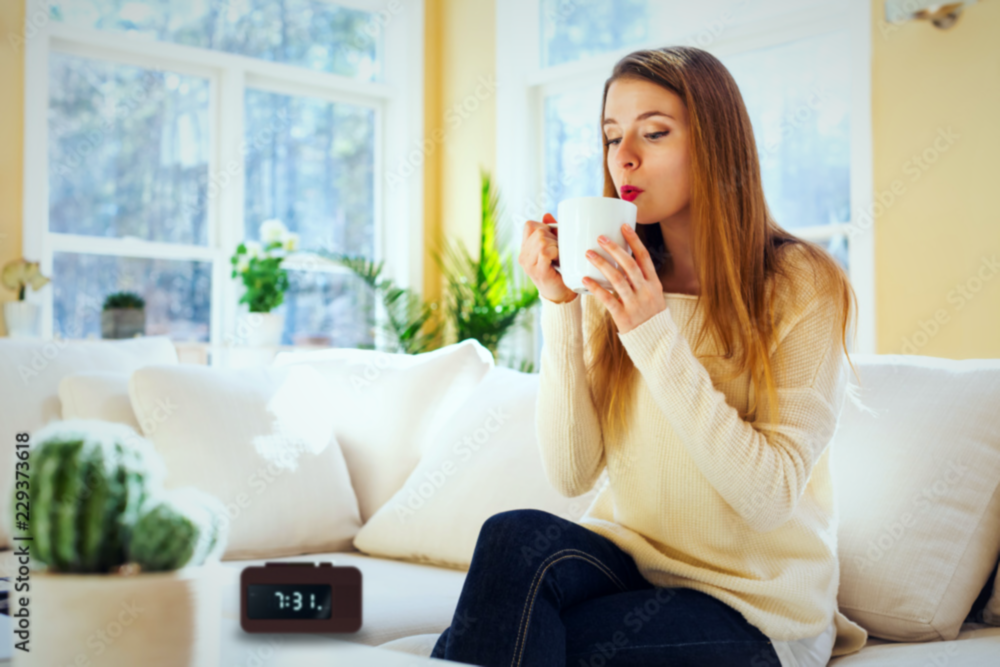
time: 7:31
